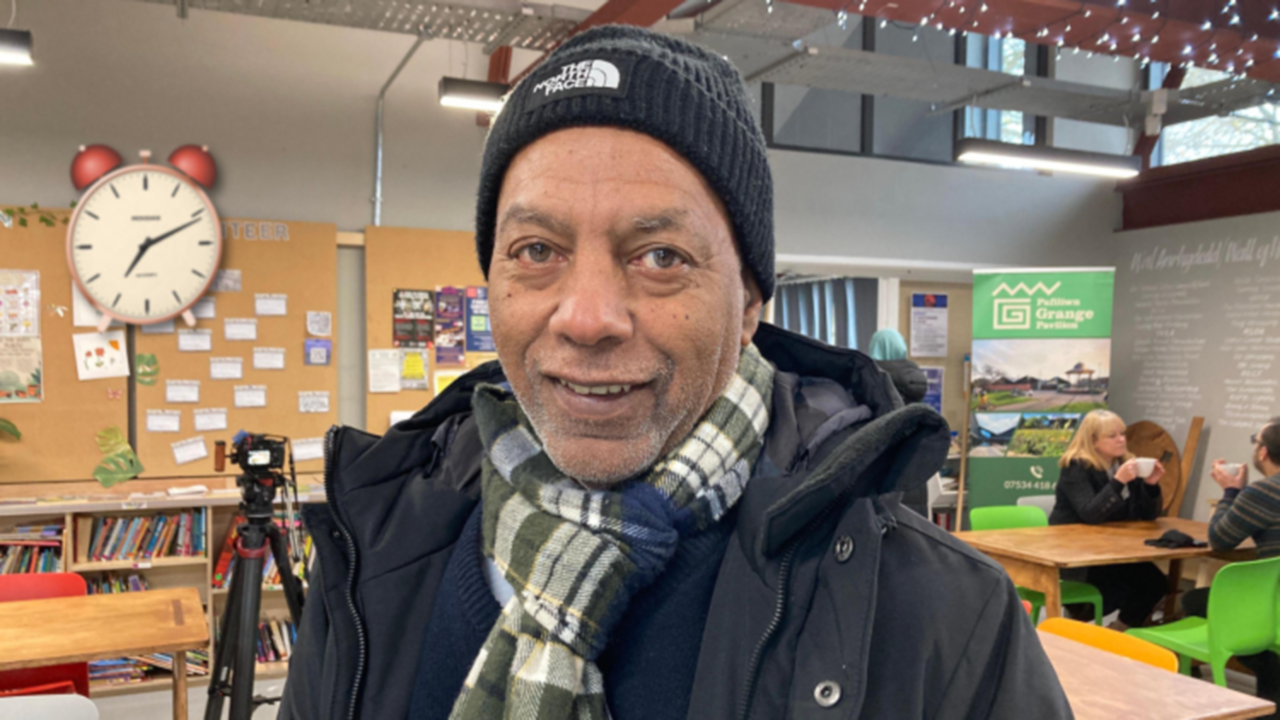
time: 7:11
